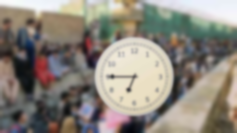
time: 6:45
